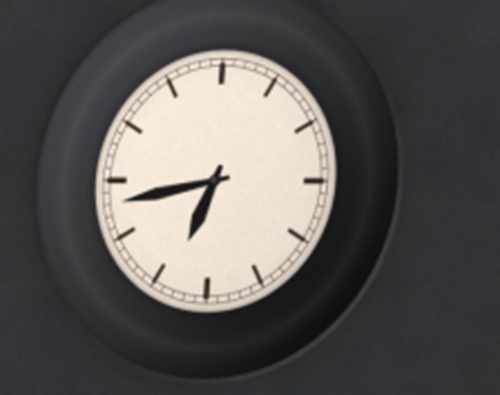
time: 6:43
